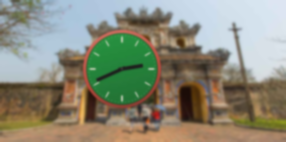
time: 2:41
